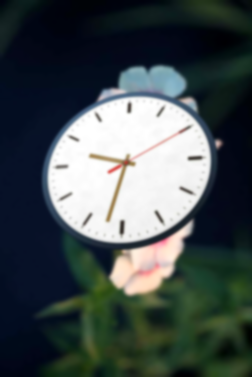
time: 9:32:10
